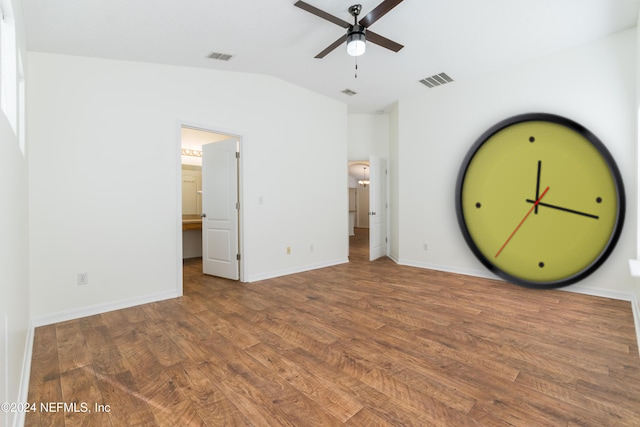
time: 12:17:37
